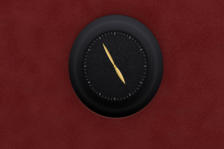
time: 4:55
